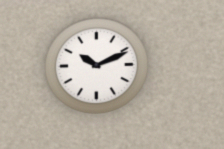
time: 10:11
